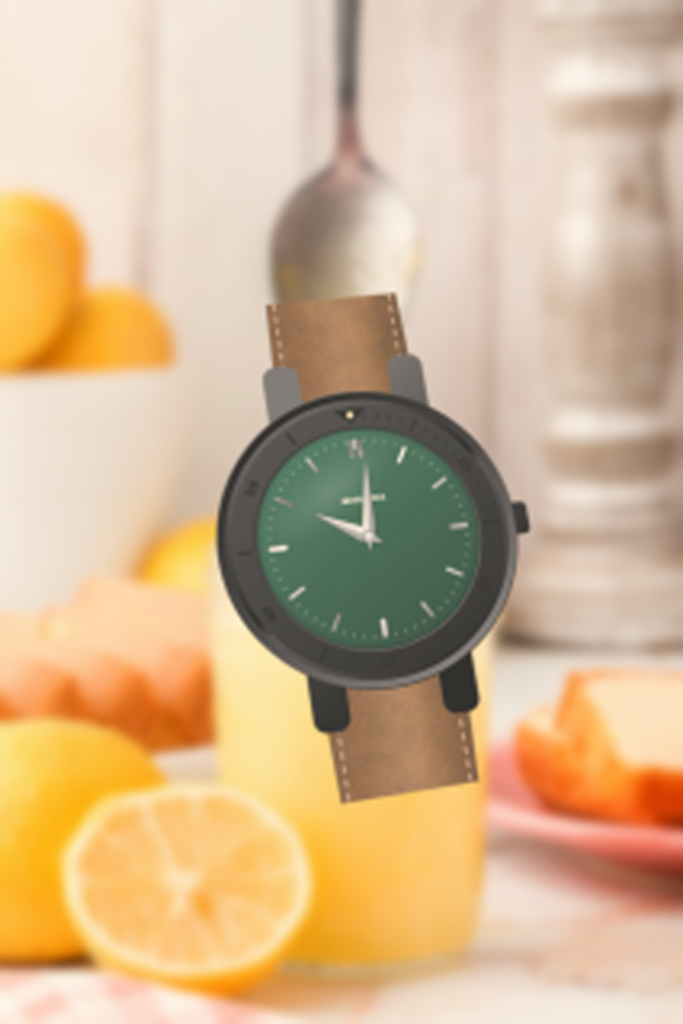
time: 10:01
